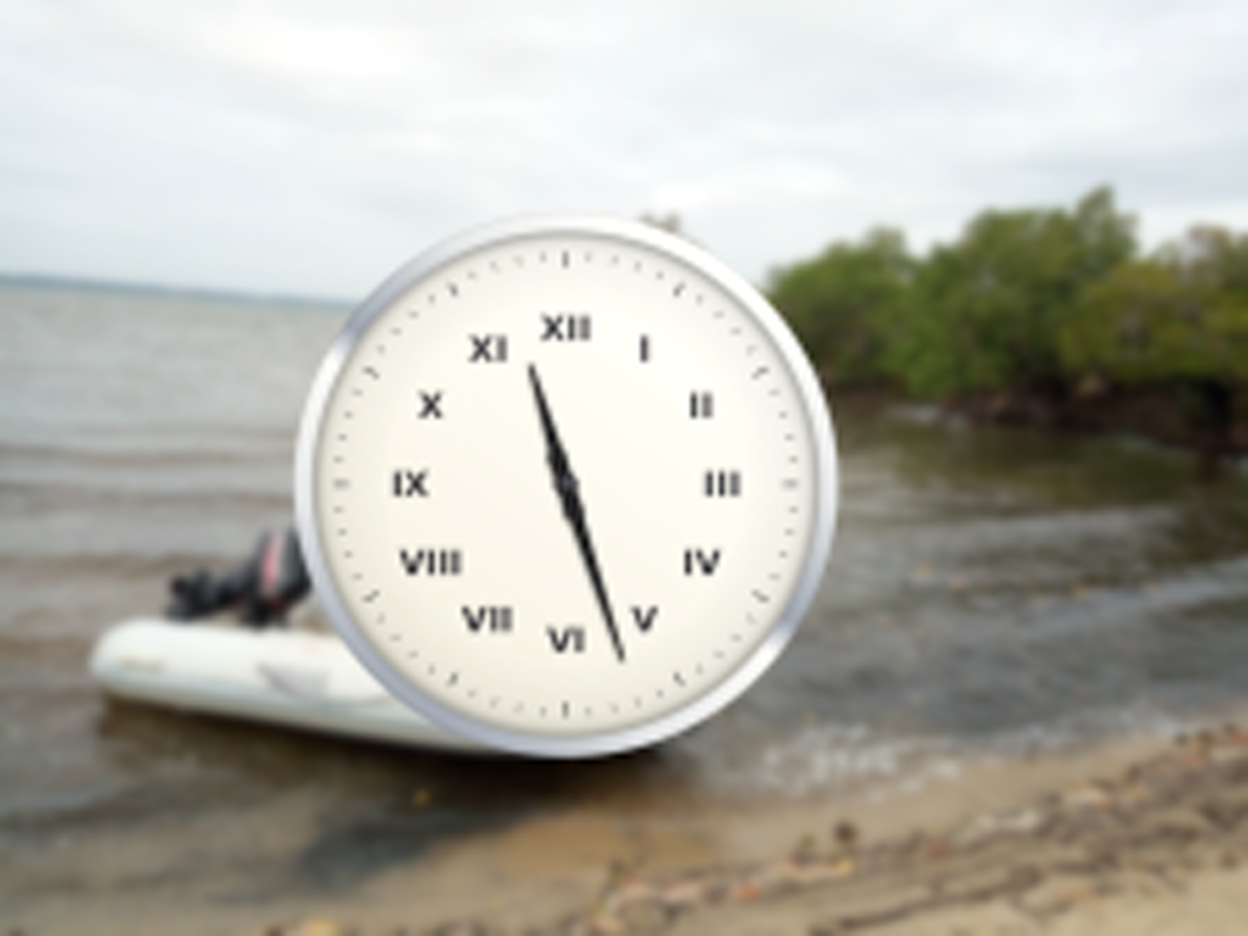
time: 11:27
